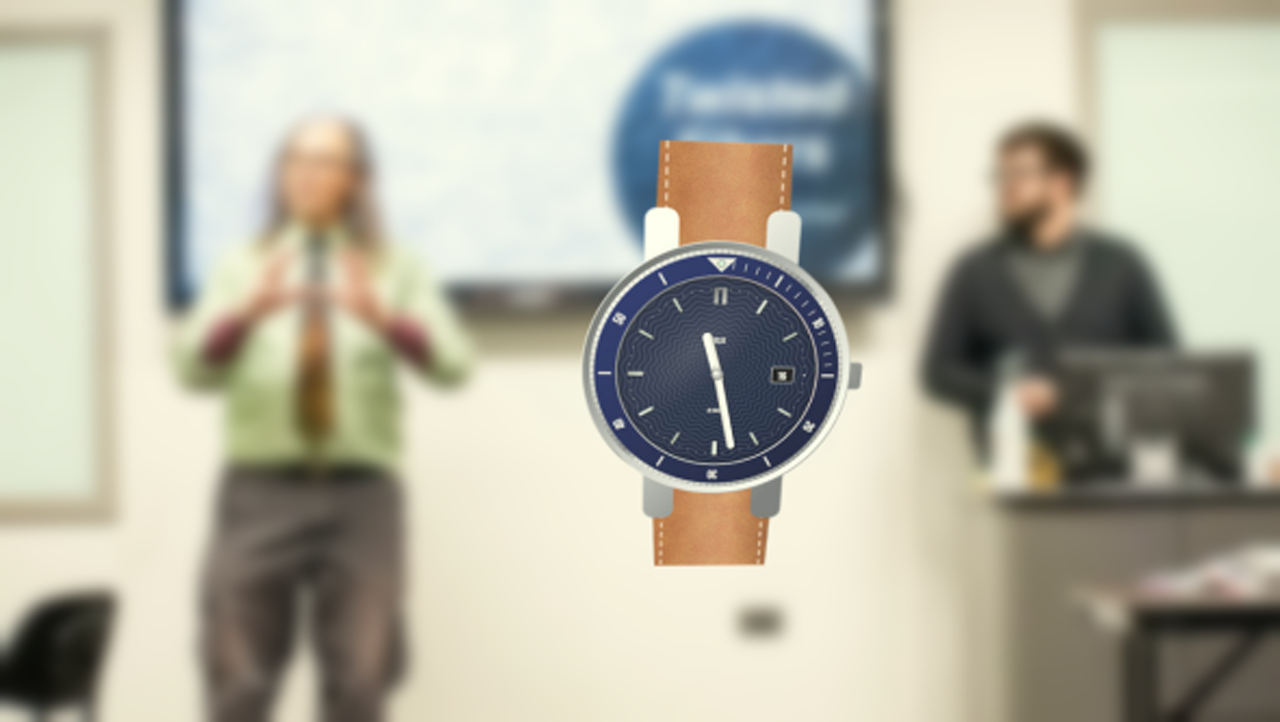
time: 11:28
